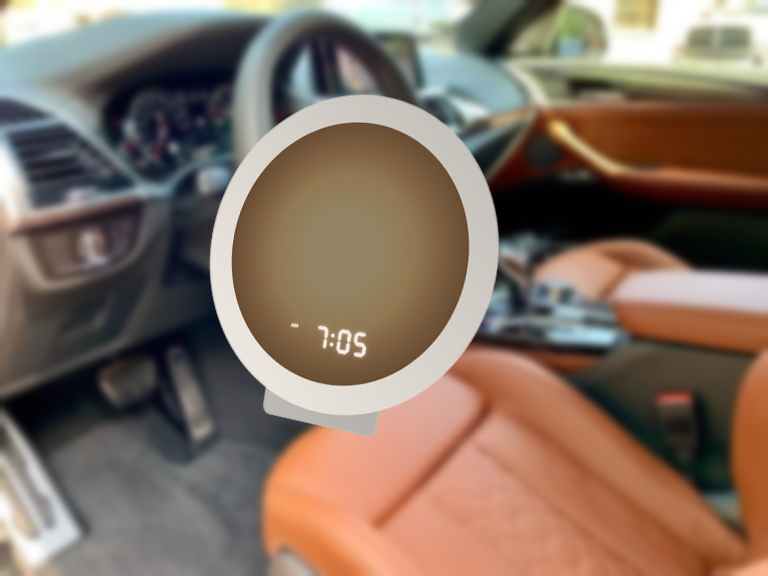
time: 7:05
